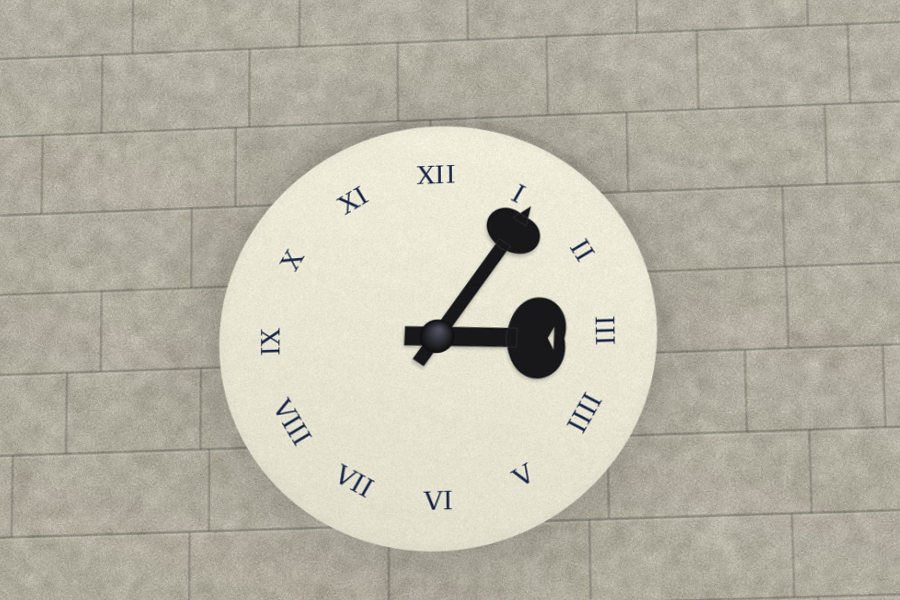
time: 3:06
